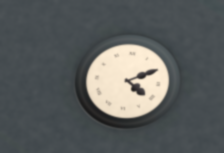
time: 4:10
